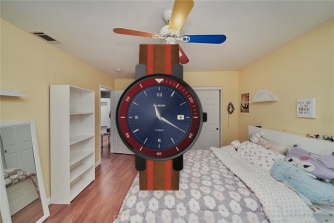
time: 11:20
